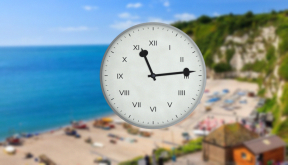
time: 11:14
